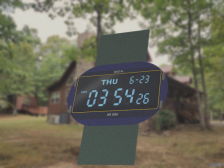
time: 3:54:26
